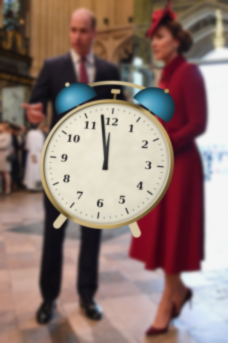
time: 11:58
